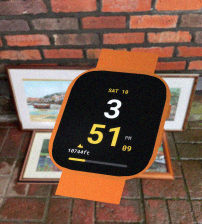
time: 3:51:09
